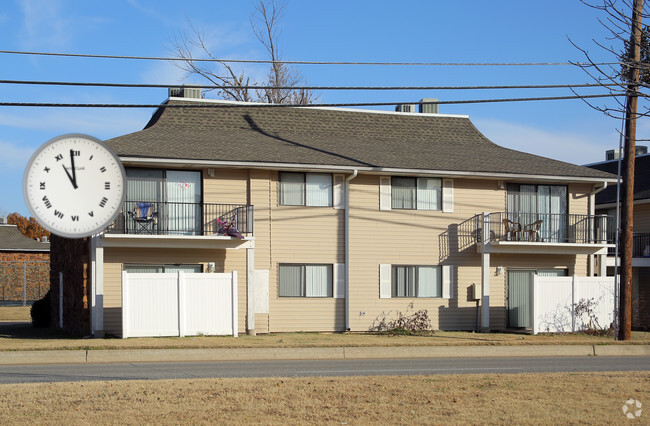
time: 10:59
